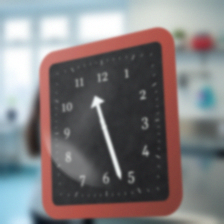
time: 11:27
